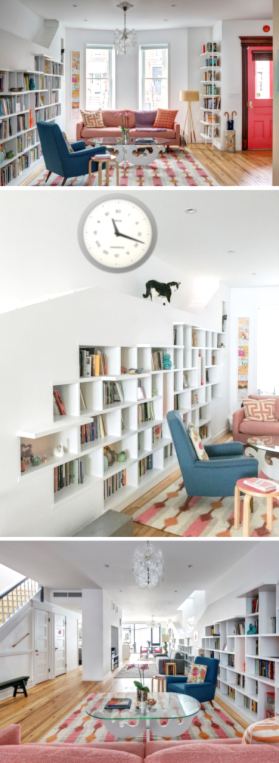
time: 11:18
